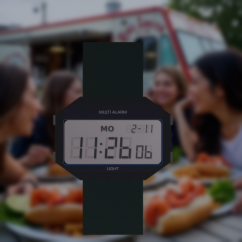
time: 11:26:06
